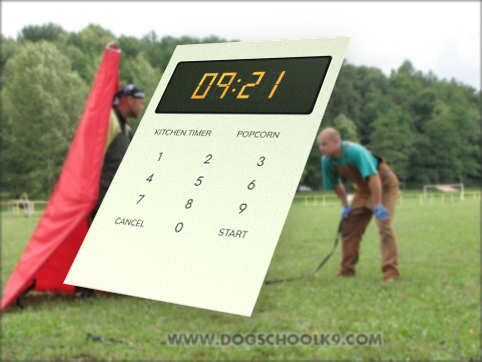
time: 9:21
